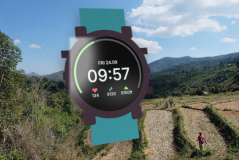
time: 9:57
